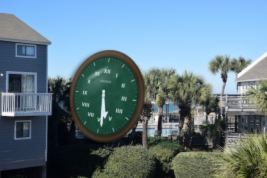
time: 5:29
